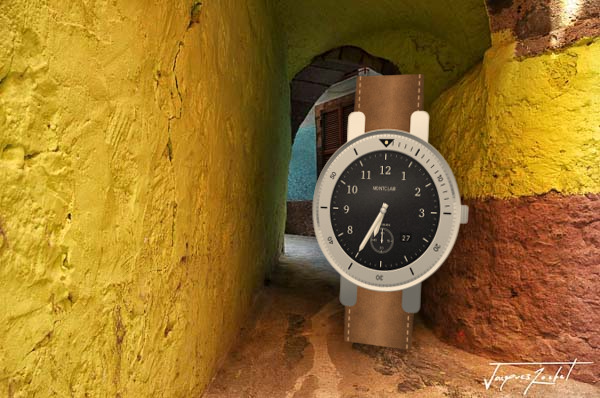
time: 6:35
